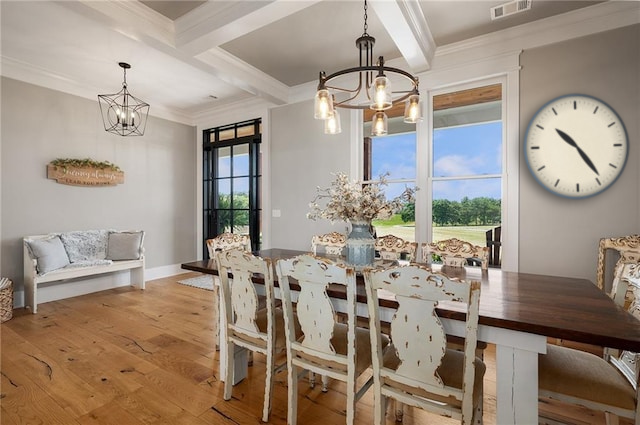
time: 10:24
